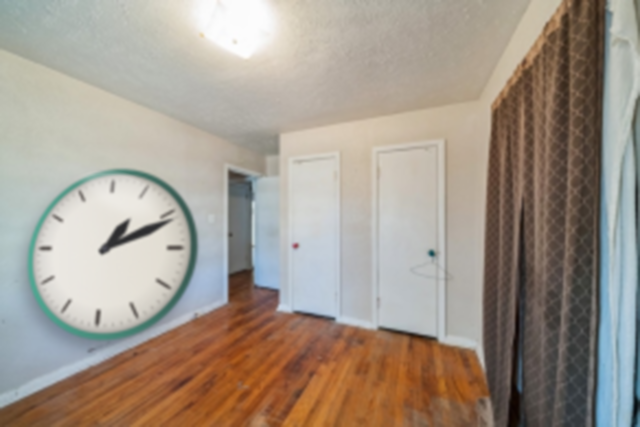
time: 1:11
